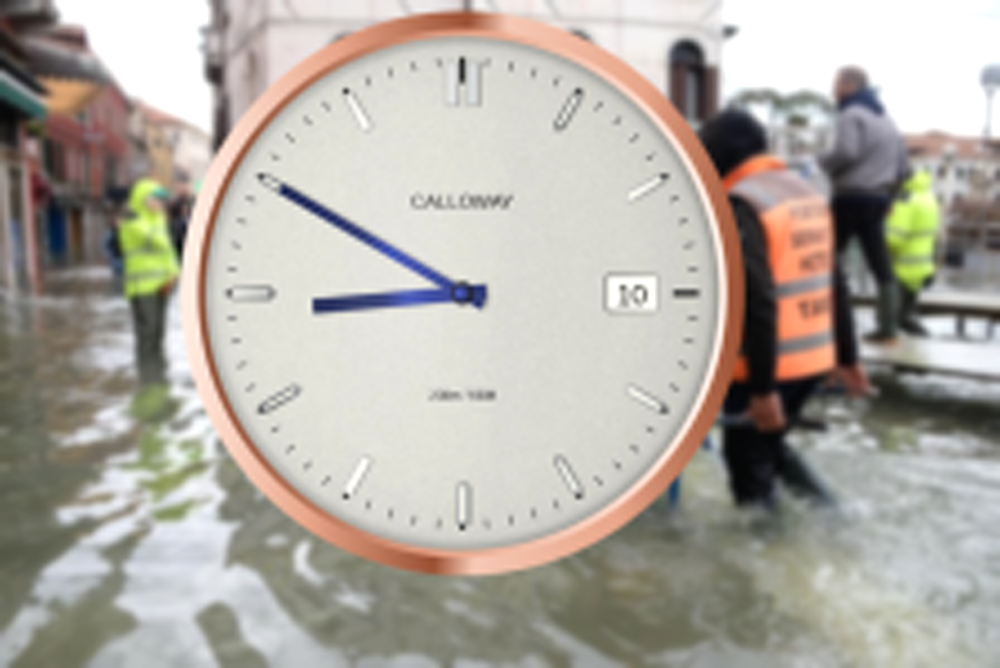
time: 8:50
